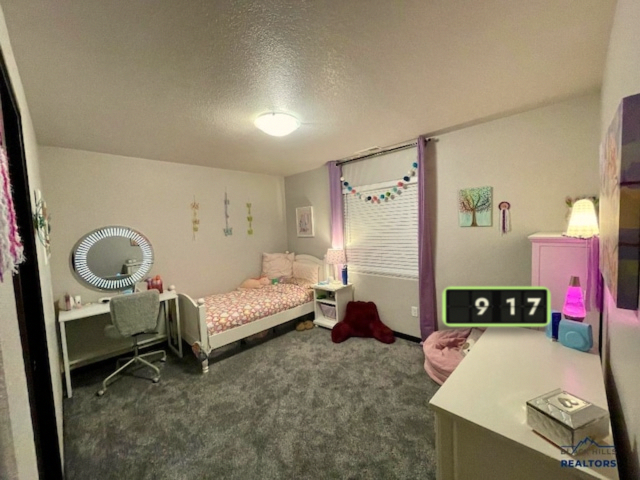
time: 9:17
